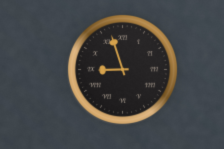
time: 8:57
